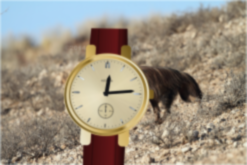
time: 12:14
